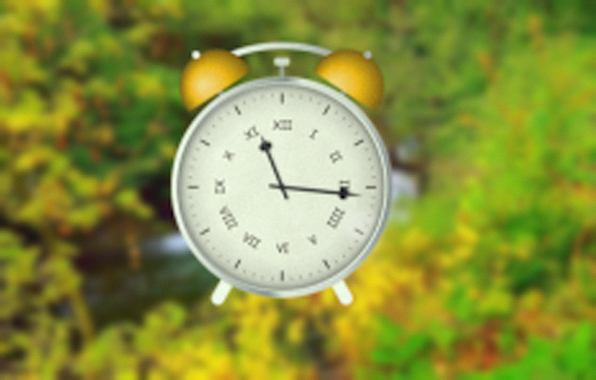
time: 11:16
